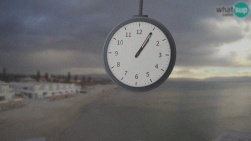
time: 1:05
